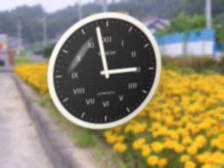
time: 2:58
